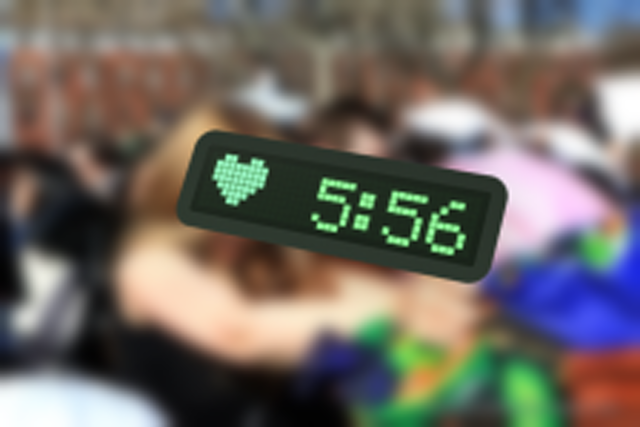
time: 5:56
